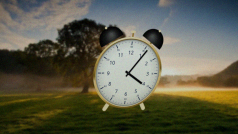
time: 4:06
